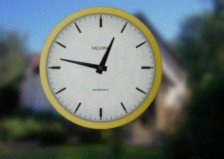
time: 12:47
